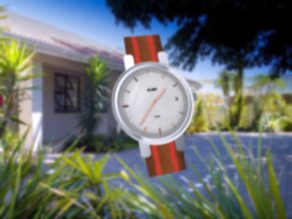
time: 1:37
